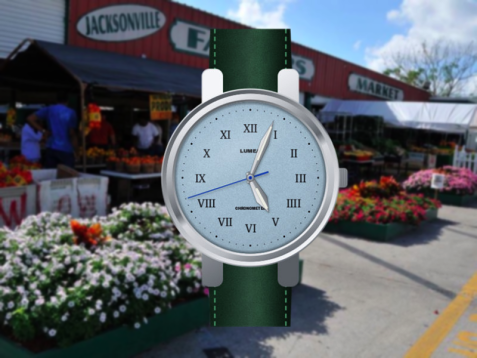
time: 5:03:42
